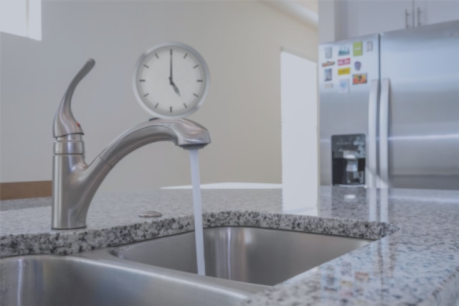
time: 5:00
